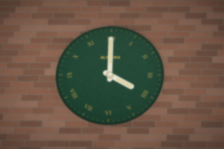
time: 4:00
